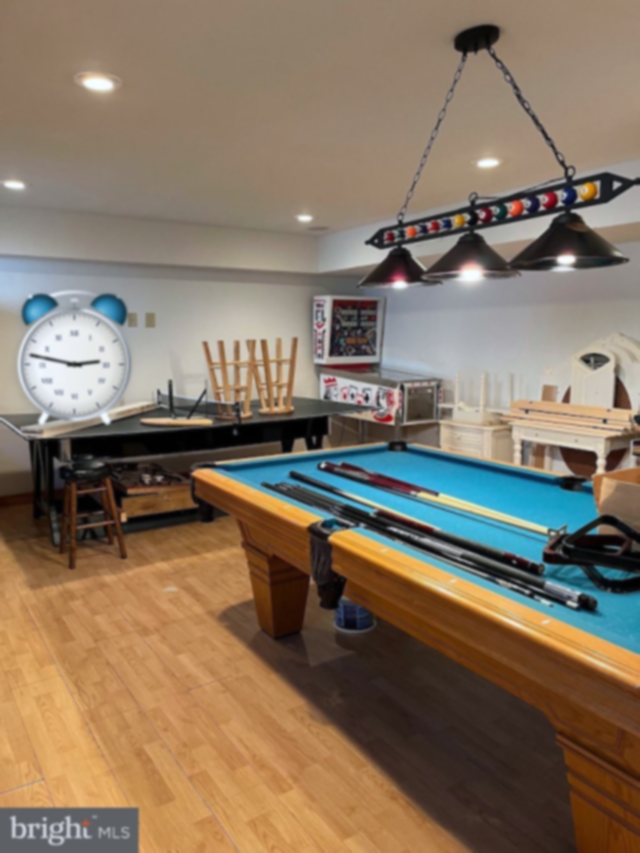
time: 2:47
